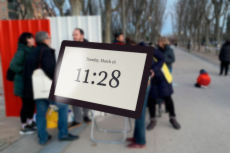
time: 11:28
